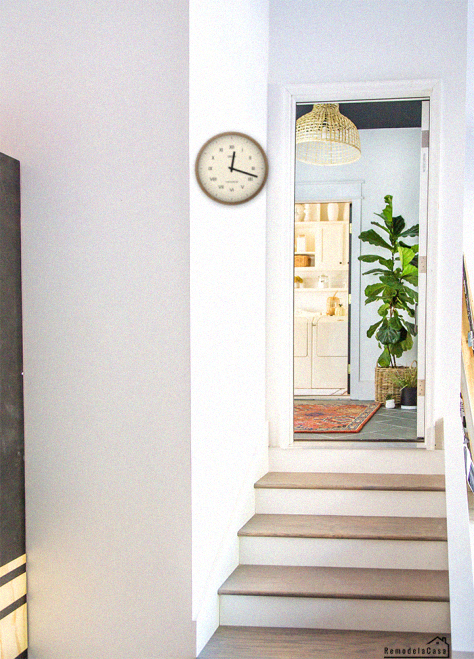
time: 12:18
